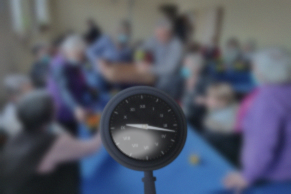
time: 9:17
